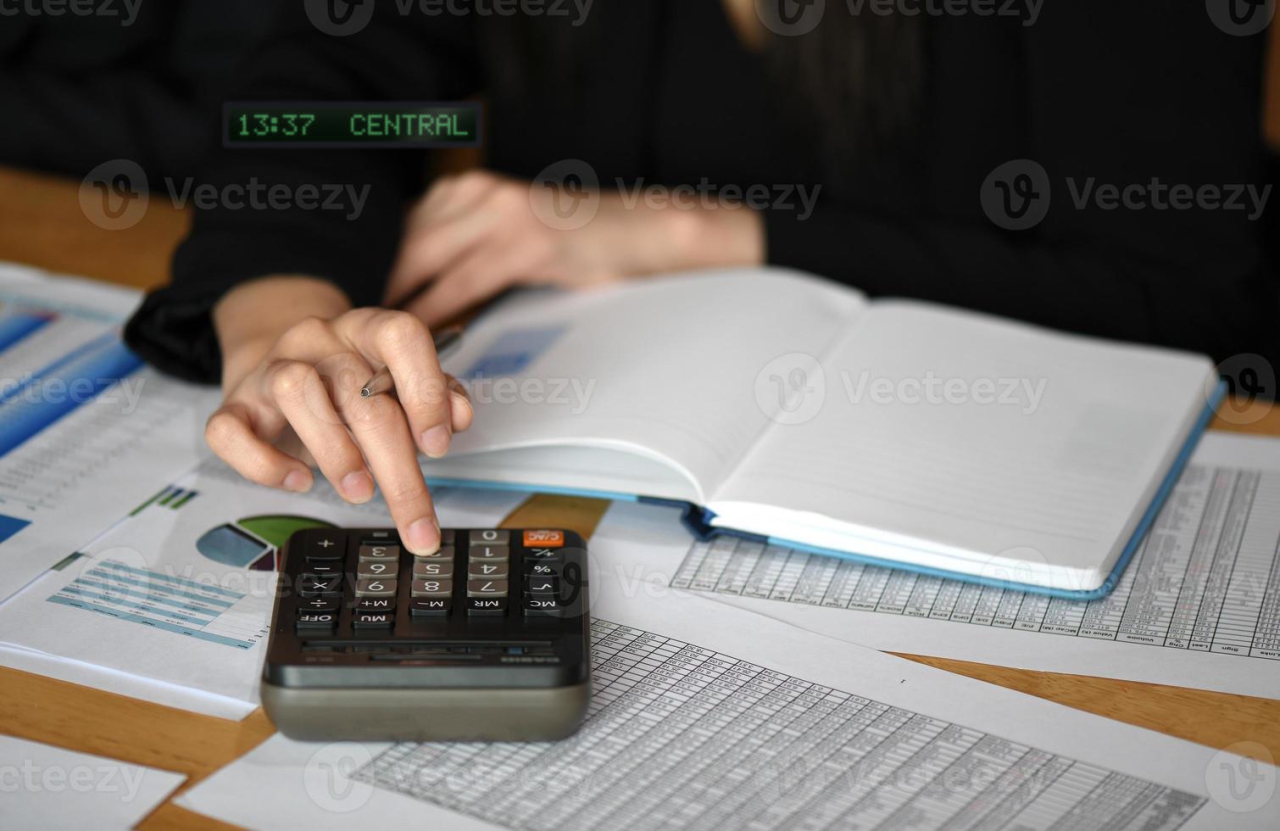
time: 13:37
